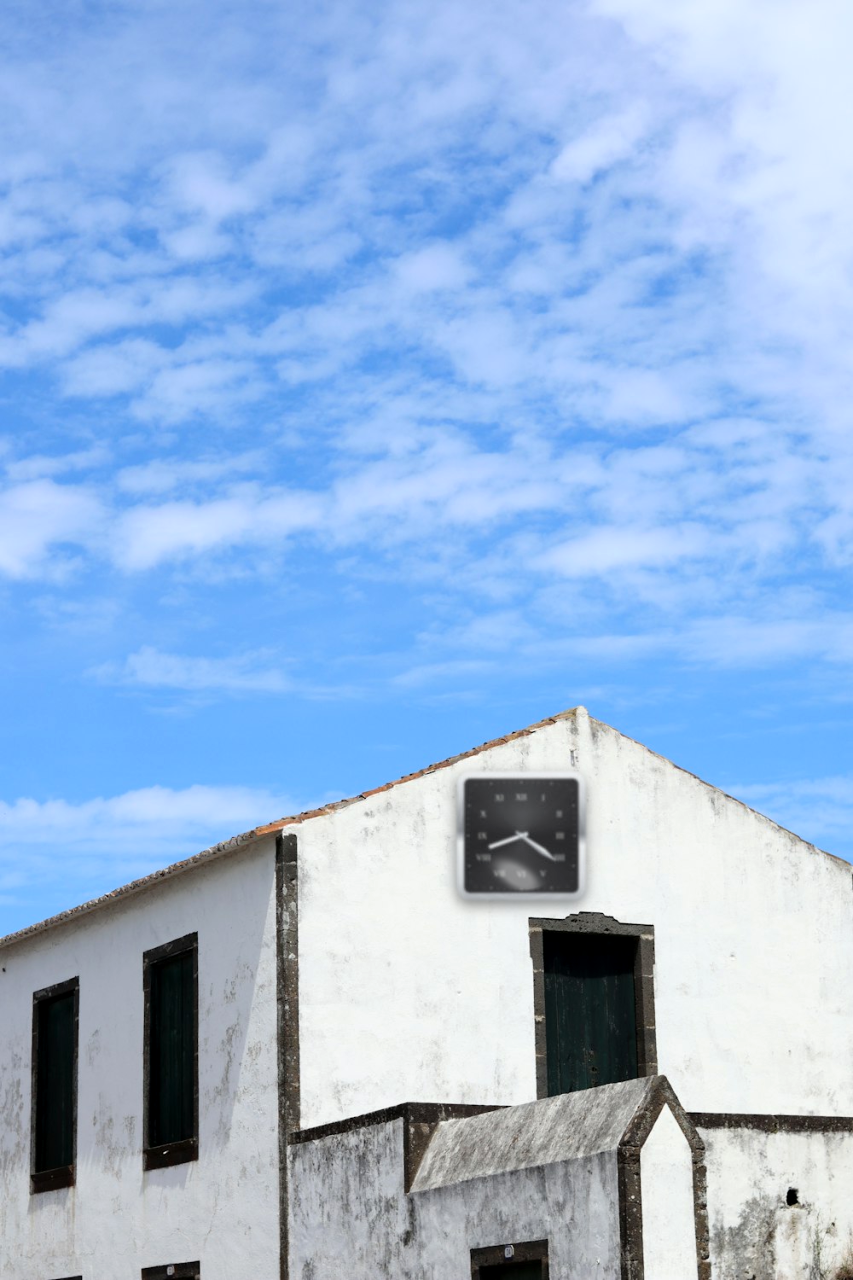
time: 8:21
